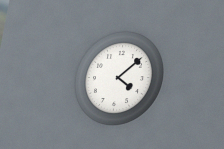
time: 4:08
